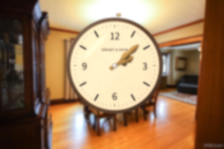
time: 2:08
